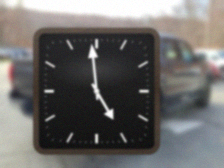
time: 4:59
